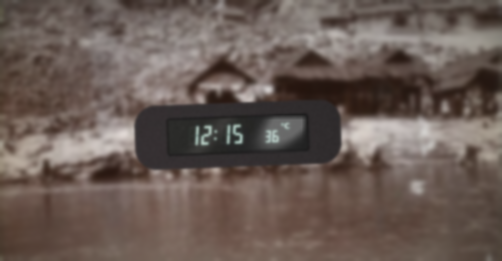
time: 12:15
